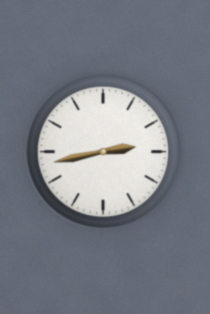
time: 2:43
